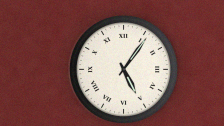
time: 5:06
